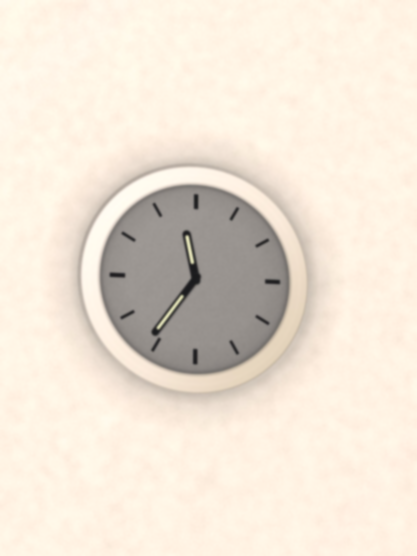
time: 11:36
